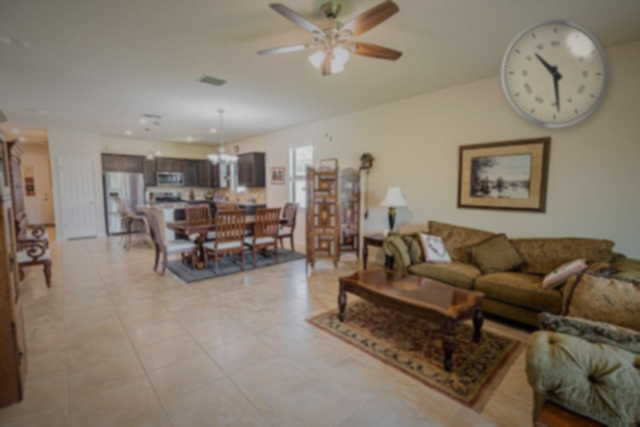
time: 10:29
